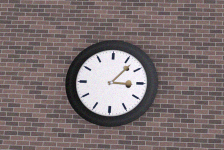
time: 3:07
